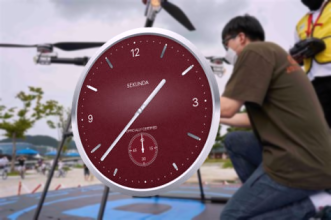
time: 1:38
